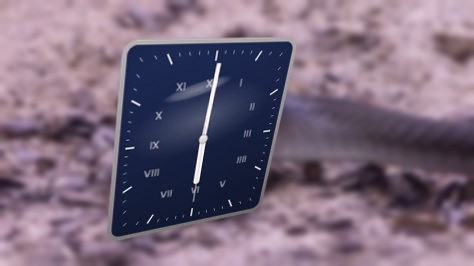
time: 6:00:30
